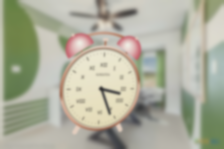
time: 3:26
